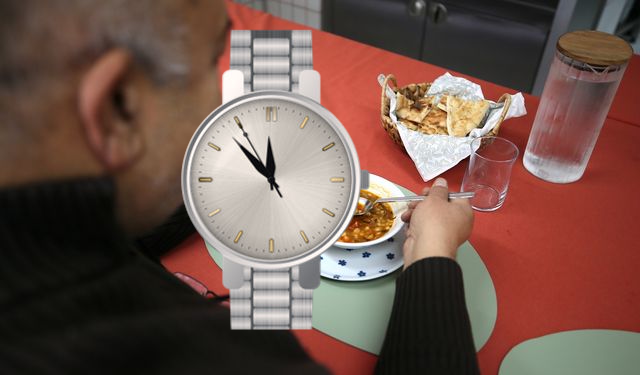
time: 11:52:55
